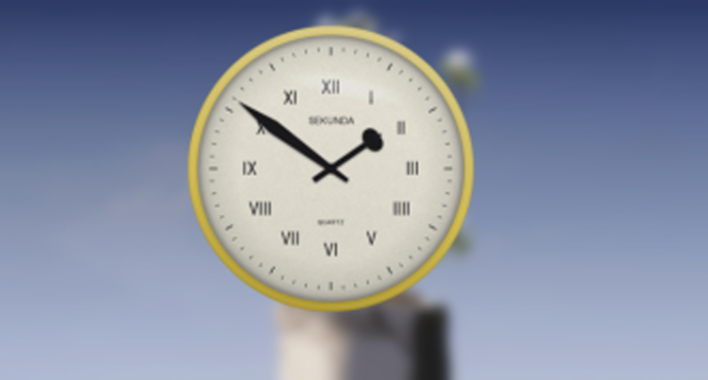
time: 1:51
